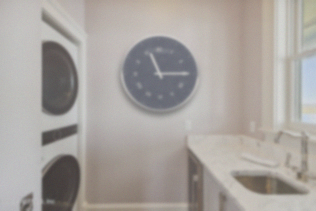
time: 11:15
